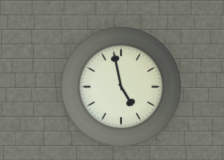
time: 4:58
